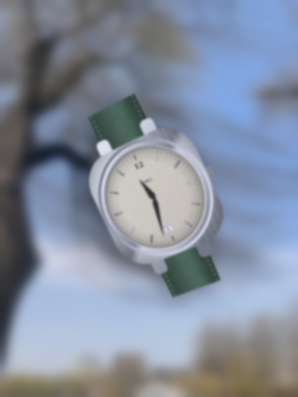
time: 11:32
